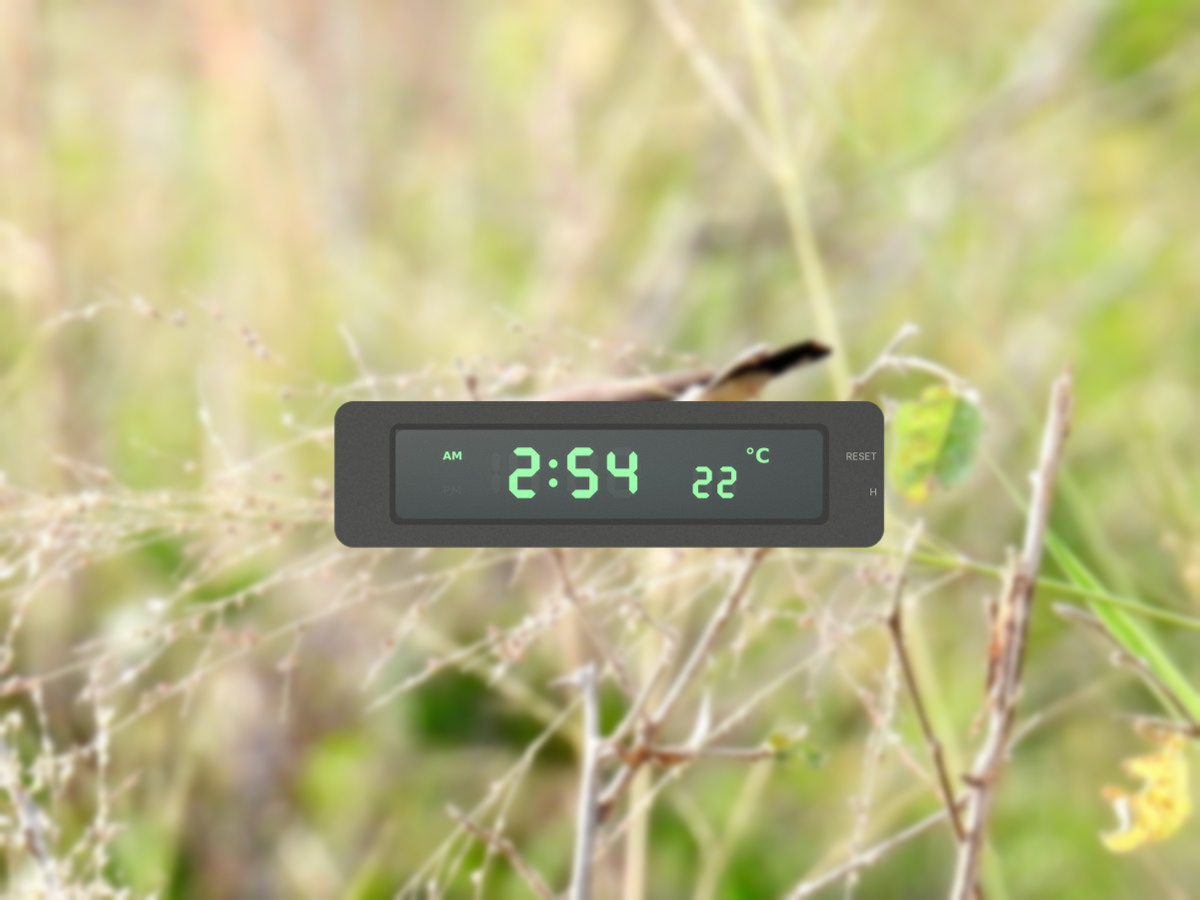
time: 2:54
